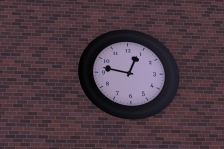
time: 12:47
